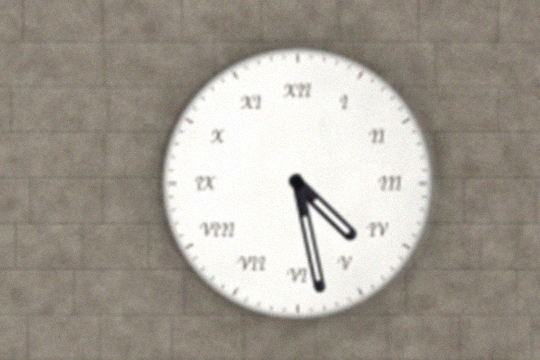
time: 4:28
